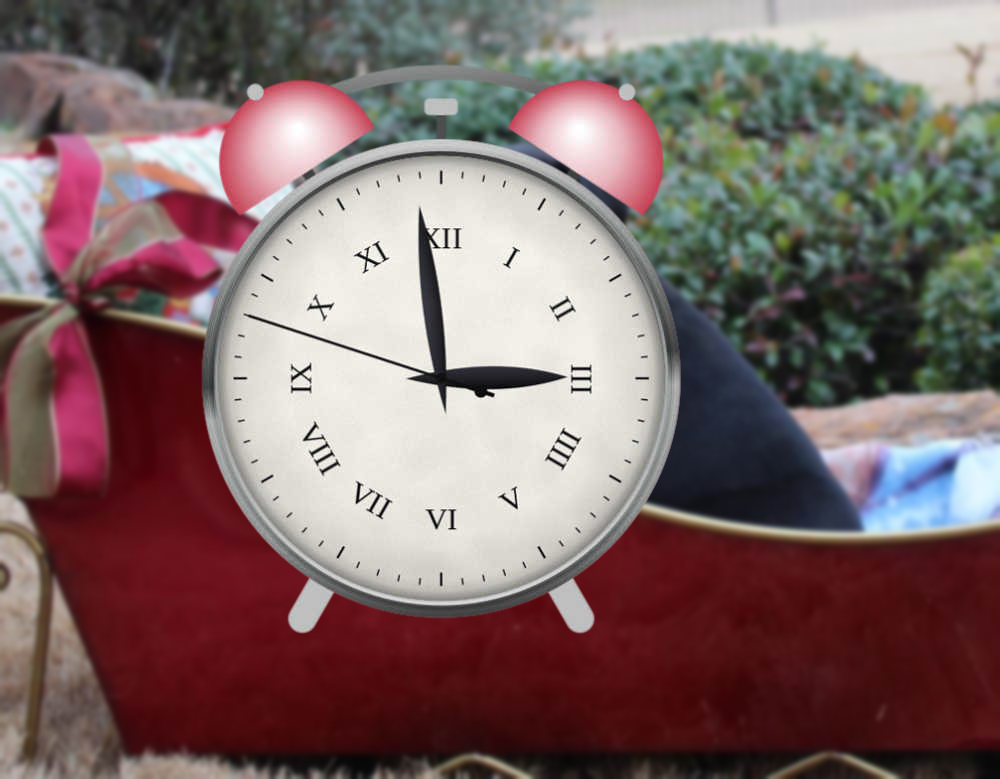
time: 2:58:48
